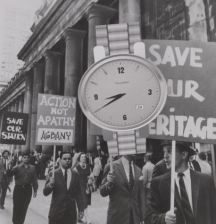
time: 8:40
